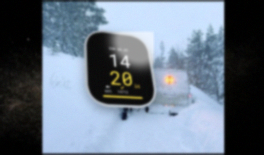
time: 14:20
